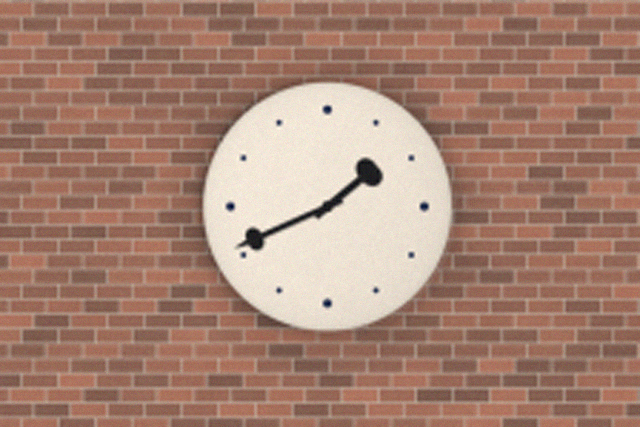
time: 1:41
